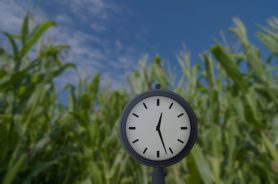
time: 12:27
